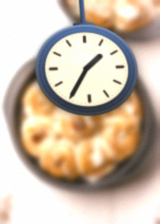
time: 1:35
